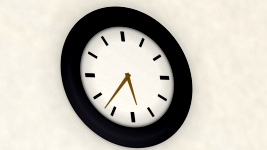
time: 5:37
